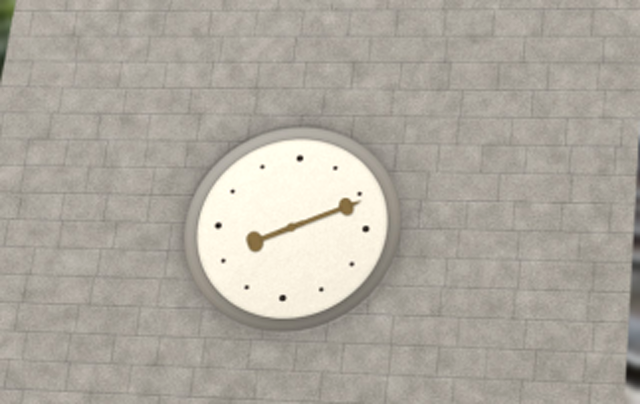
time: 8:11
